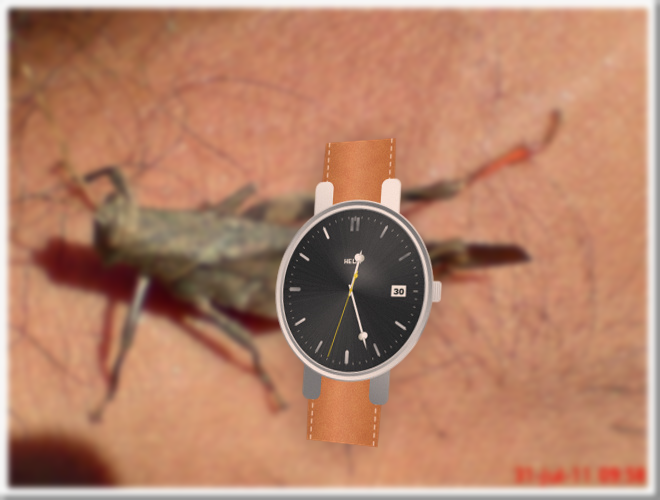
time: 12:26:33
